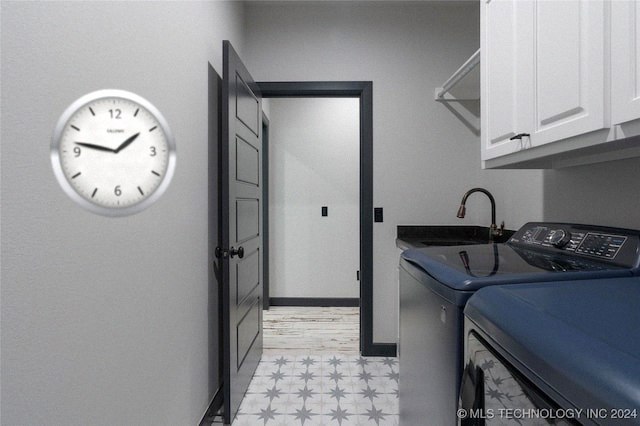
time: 1:47
